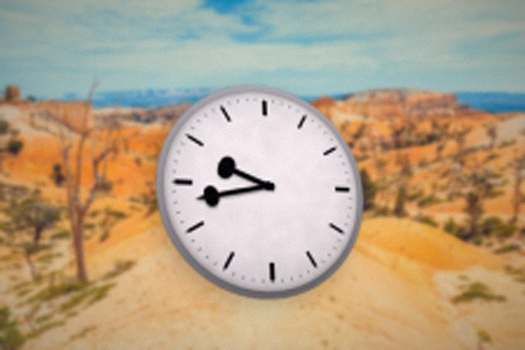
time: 9:43
